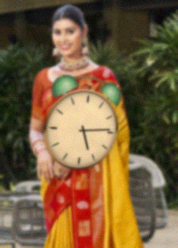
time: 5:14
